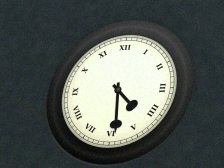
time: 4:29
